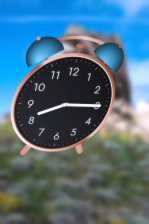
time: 8:15
